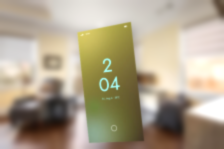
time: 2:04
